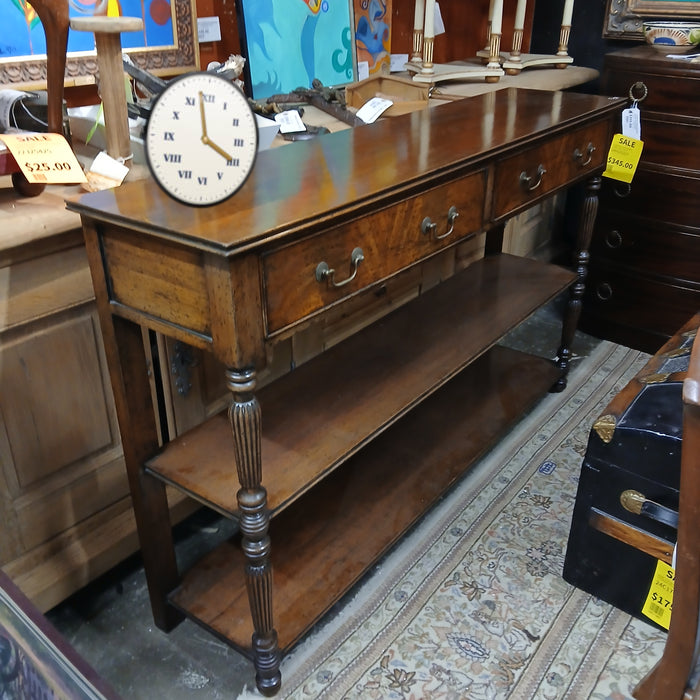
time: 3:58
